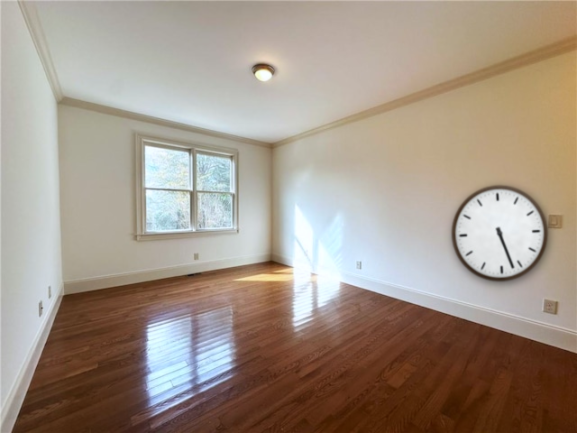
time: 5:27
